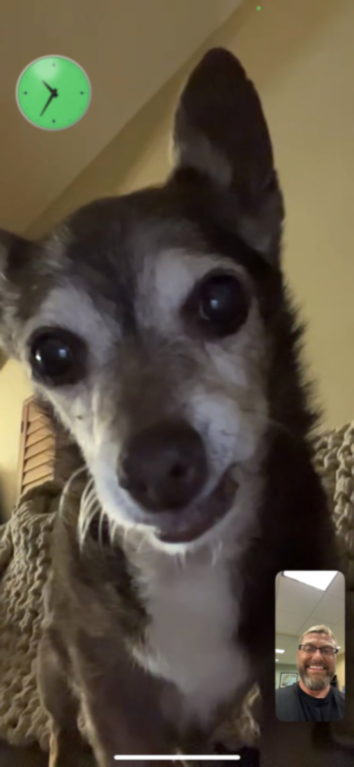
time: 10:35
